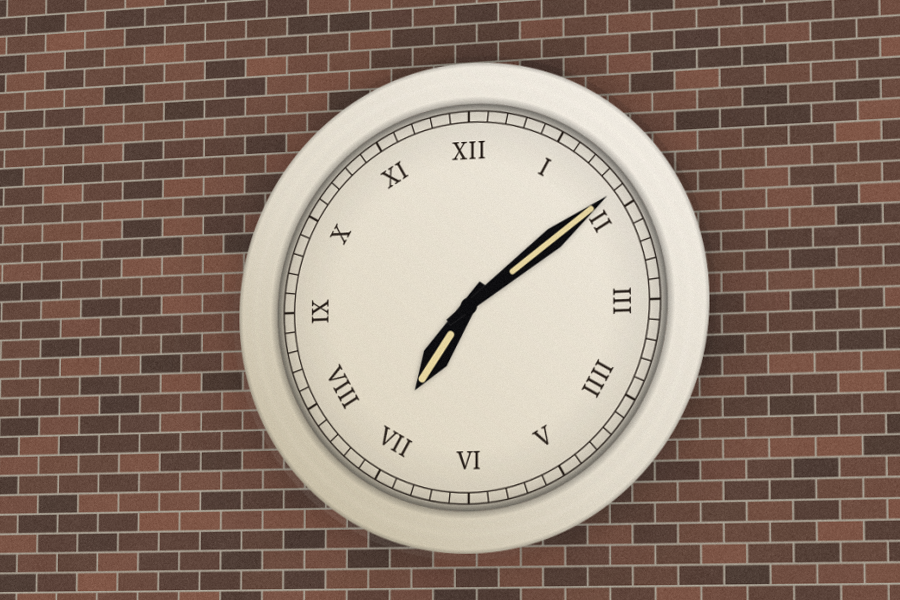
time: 7:09
